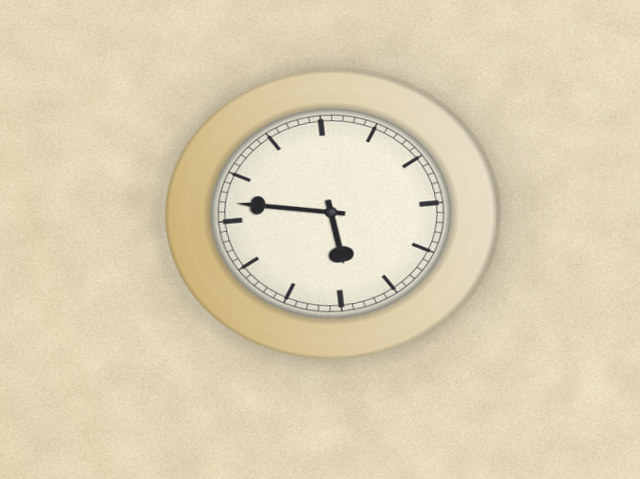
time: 5:47
